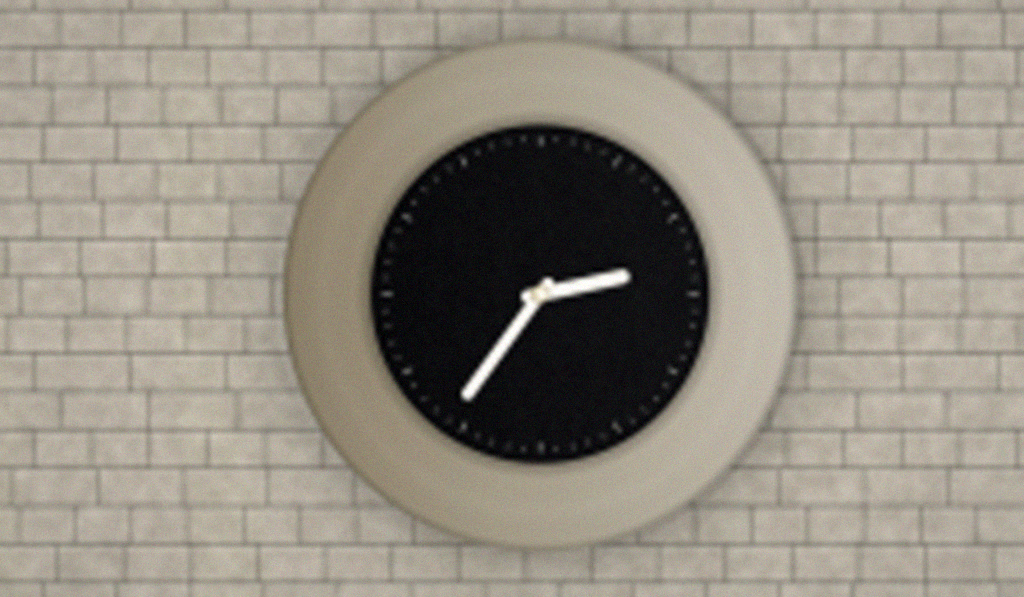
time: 2:36
